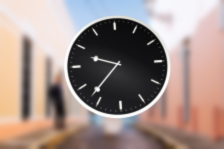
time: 9:37
